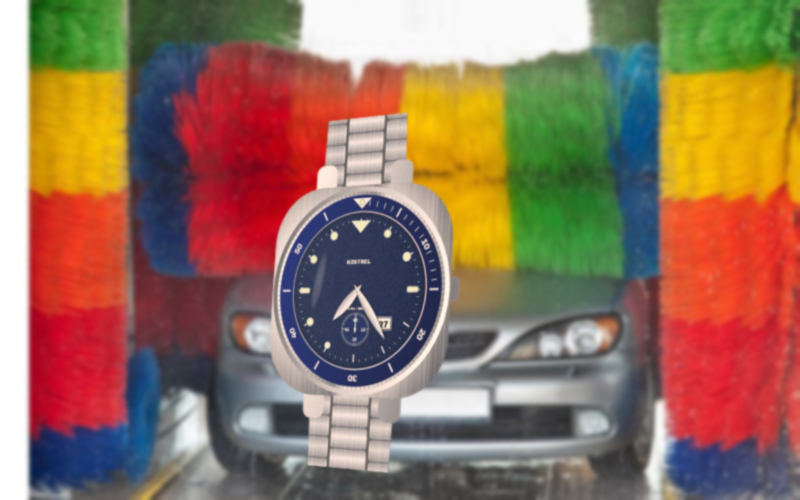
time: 7:24
